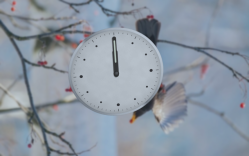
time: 12:00
